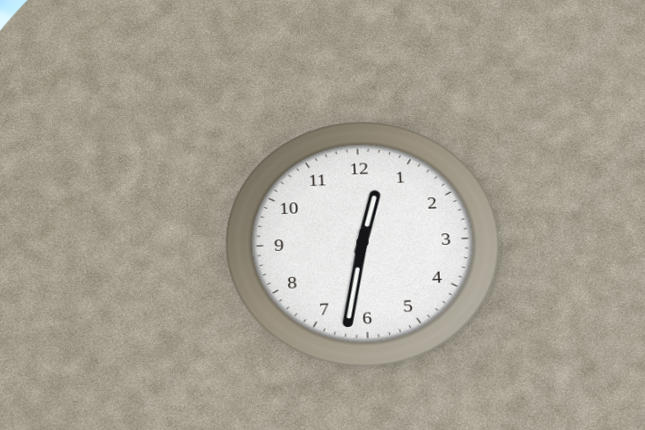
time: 12:32
